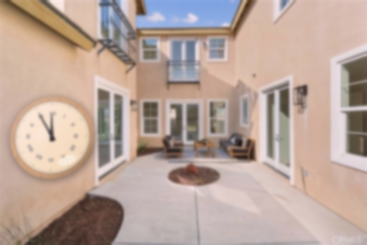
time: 11:55
